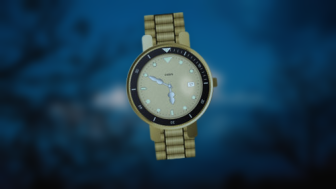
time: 5:50
